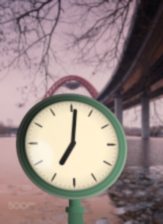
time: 7:01
